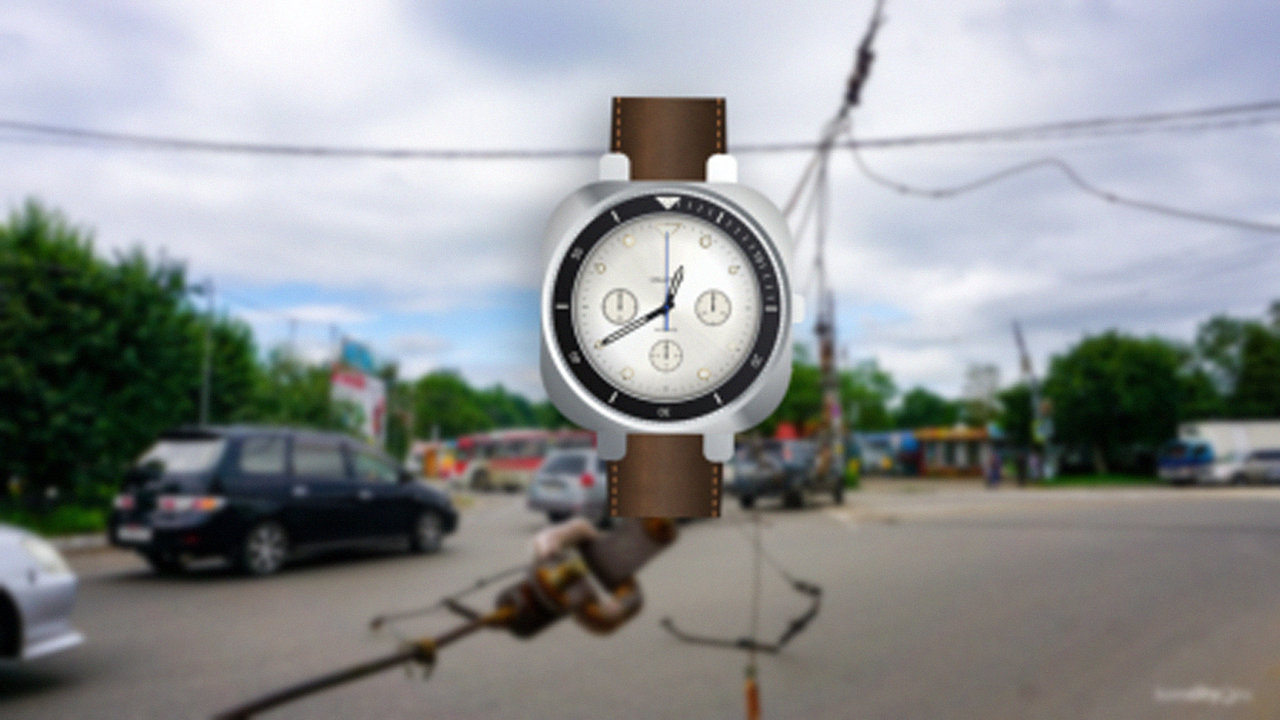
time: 12:40
